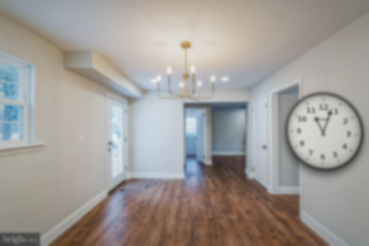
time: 11:03
